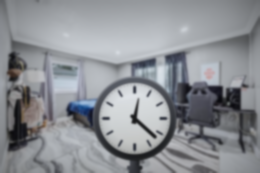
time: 12:22
